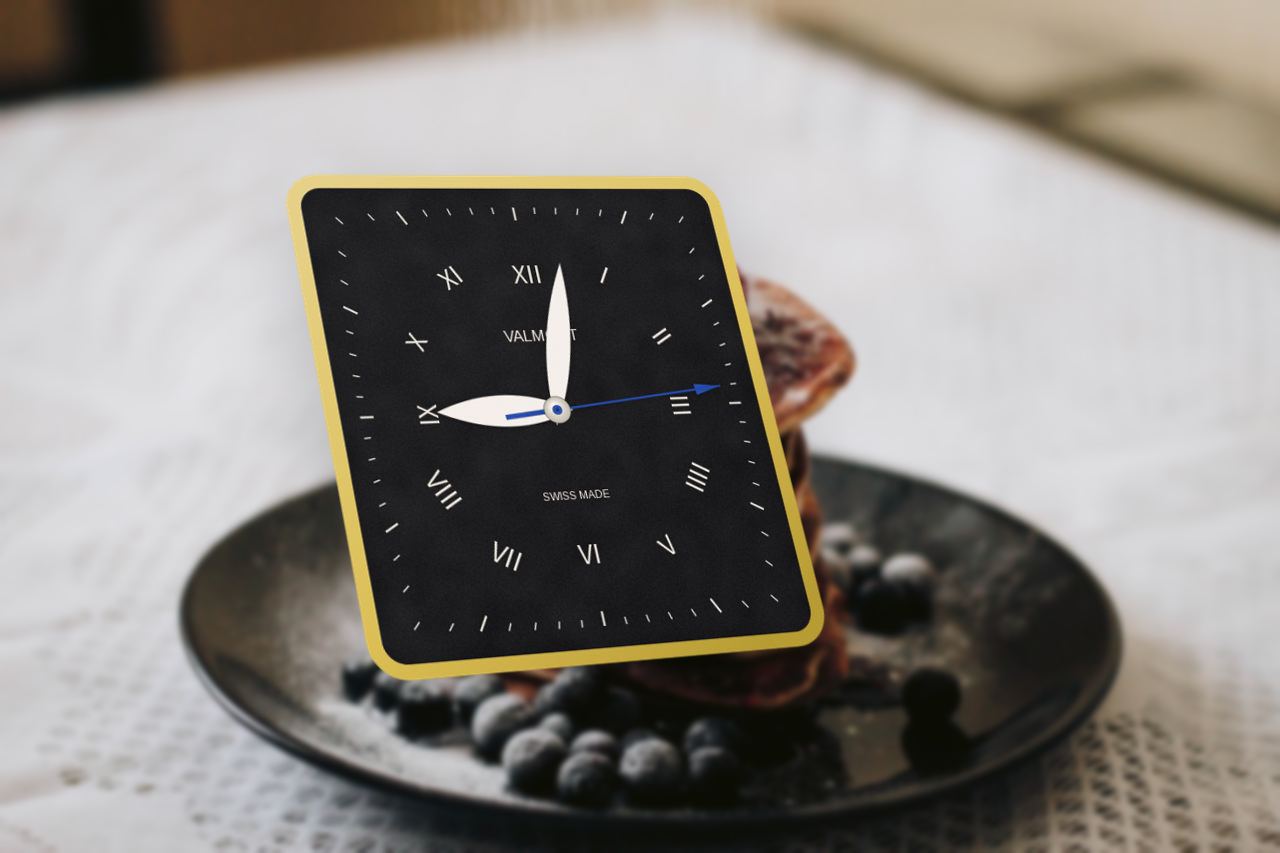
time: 9:02:14
